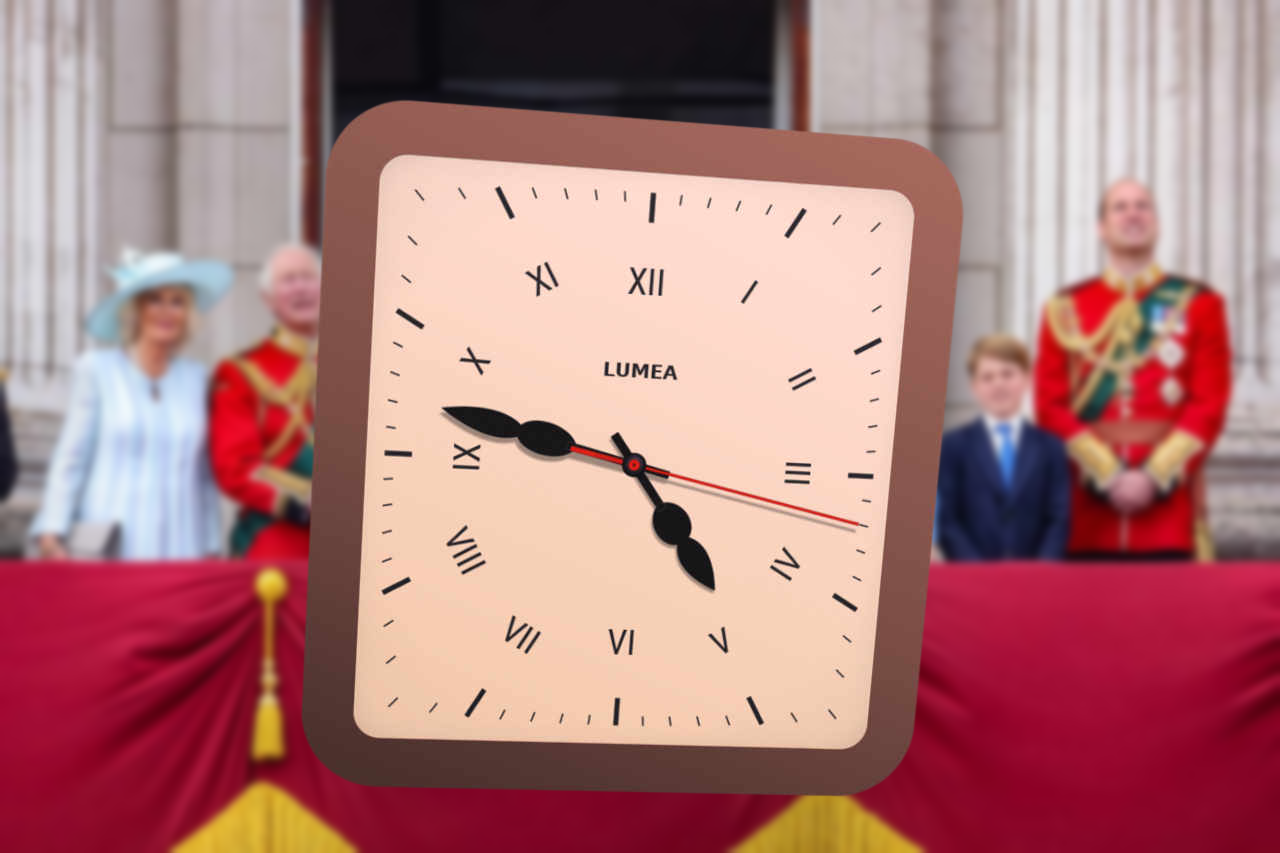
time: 4:47:17
